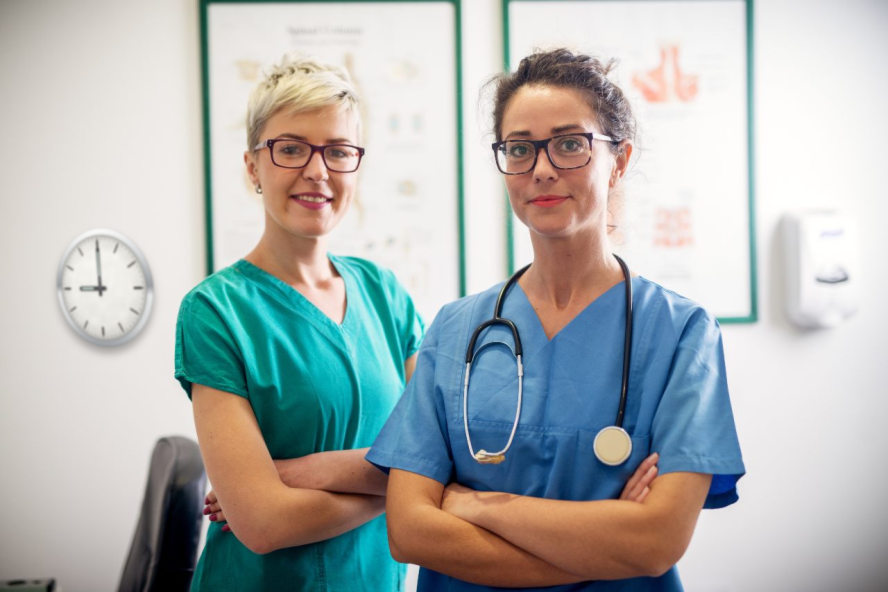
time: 9:00
